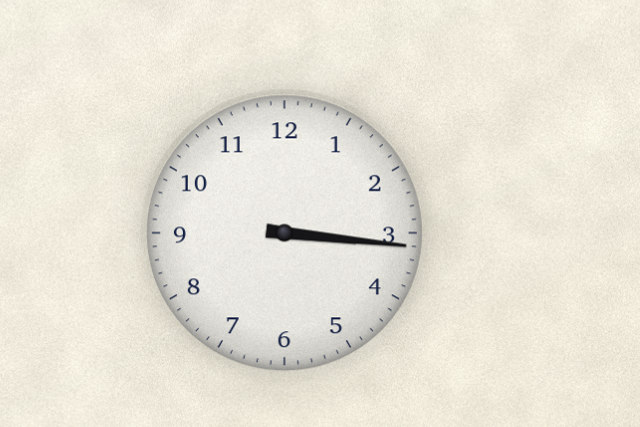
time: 3:16
